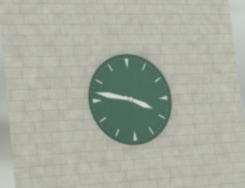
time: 3:47
